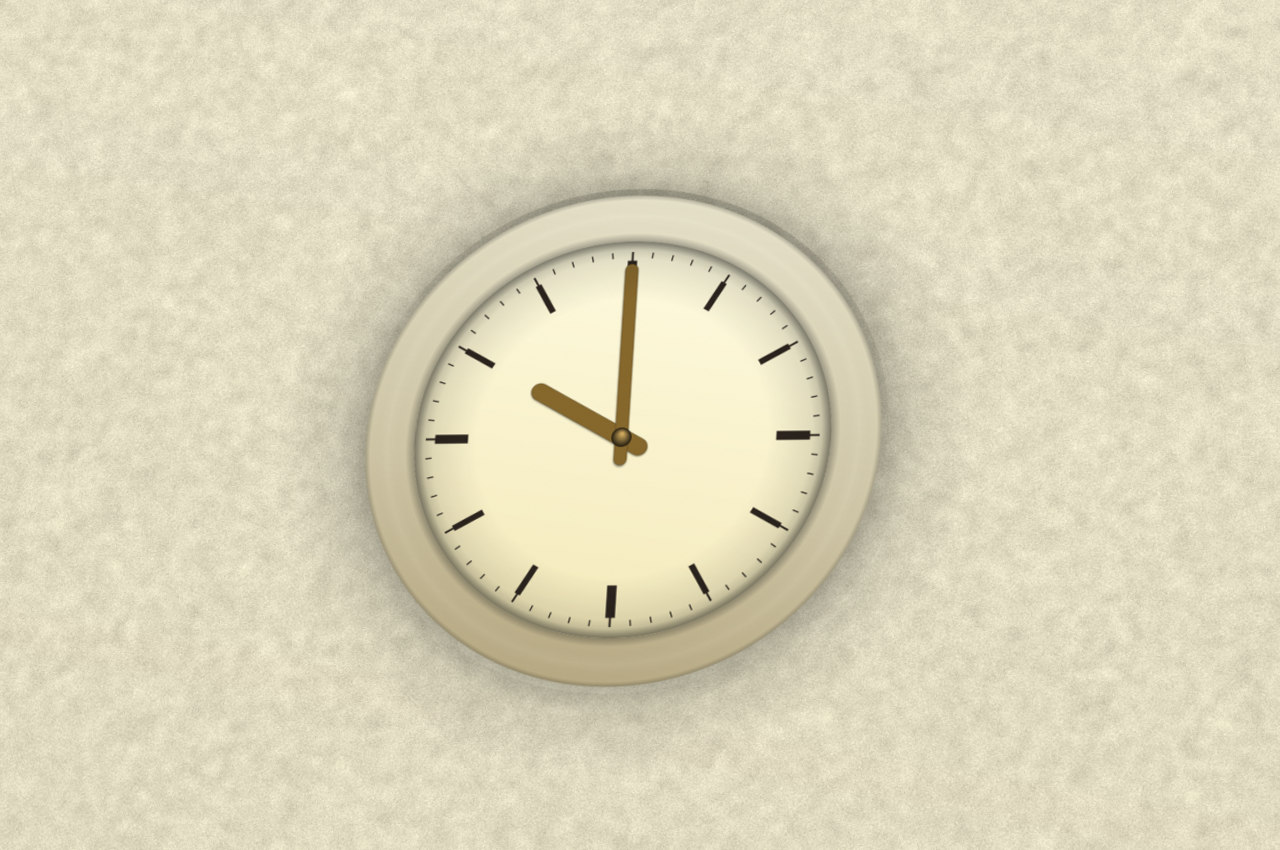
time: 10:00
